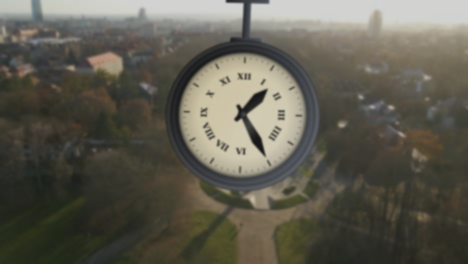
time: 1:25
